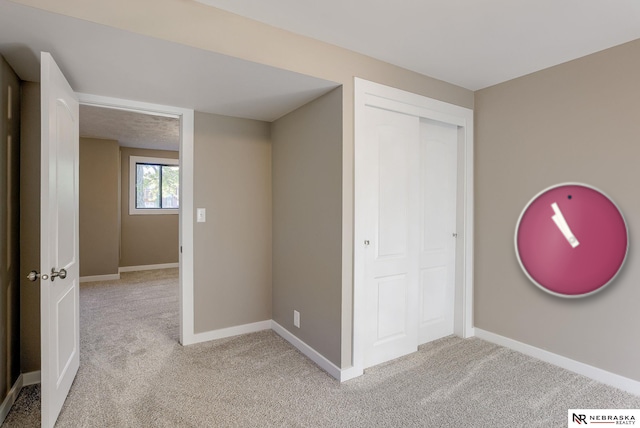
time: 10:56
